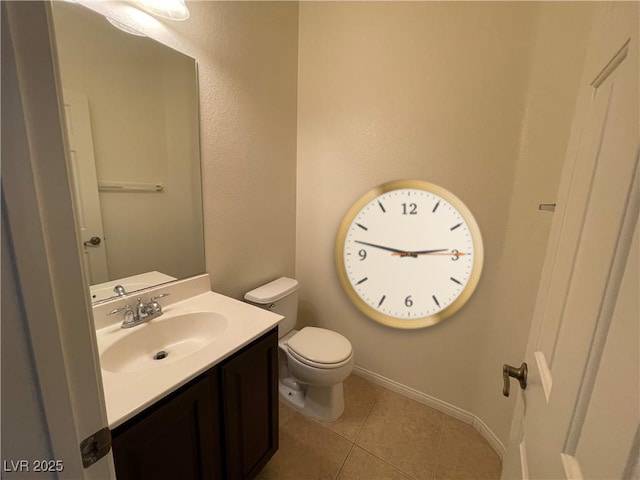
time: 2:47:15
